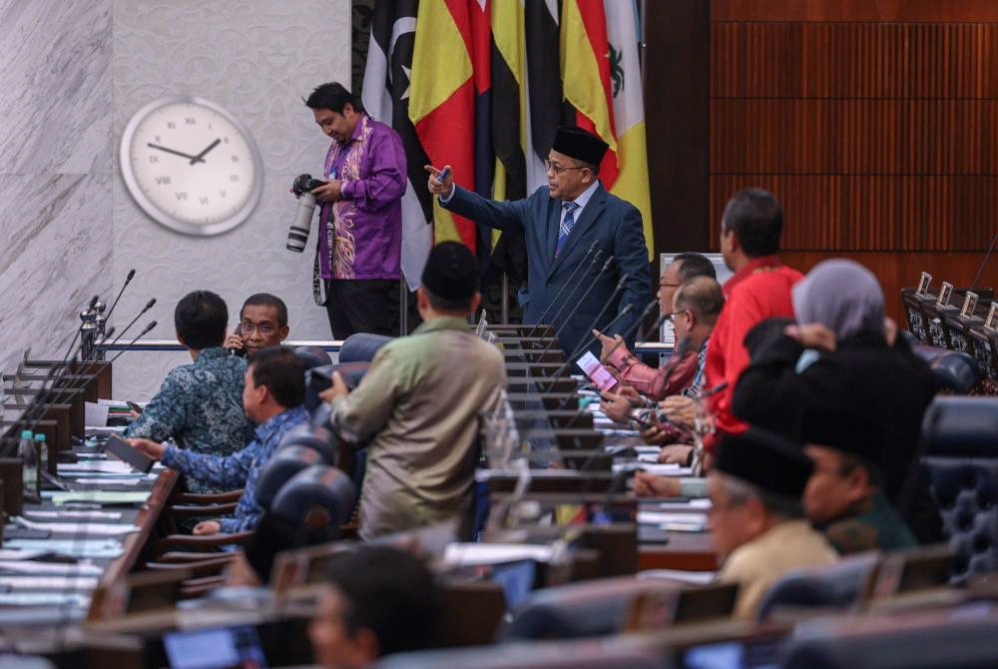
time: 1:48
